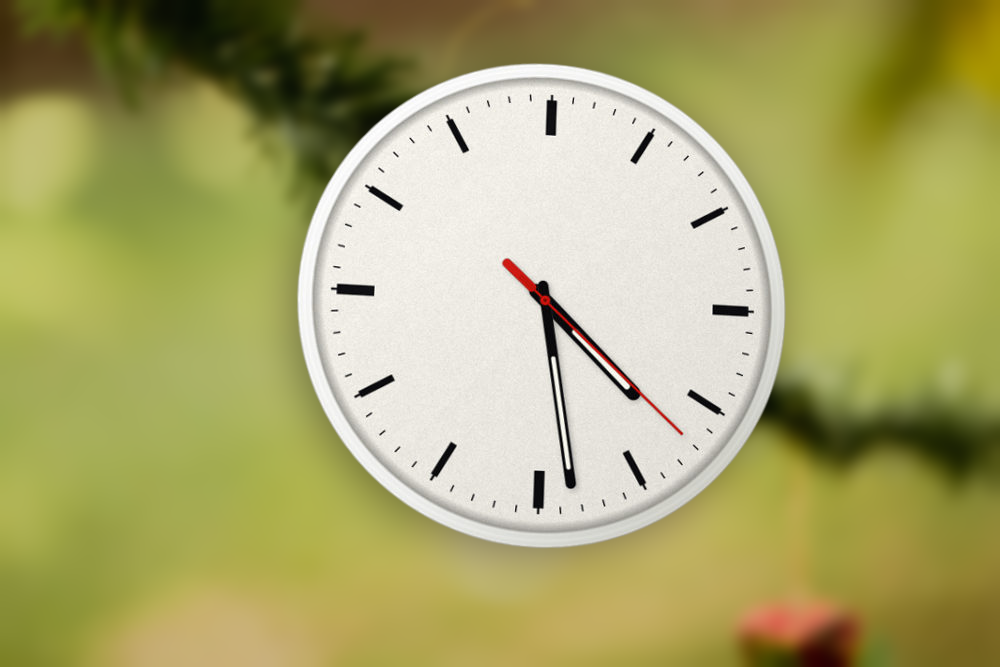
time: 4:28:22
